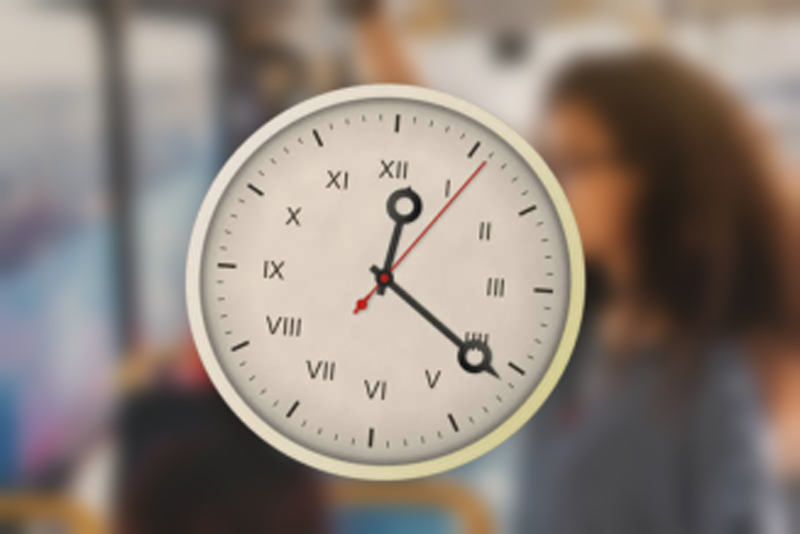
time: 12:21:06
